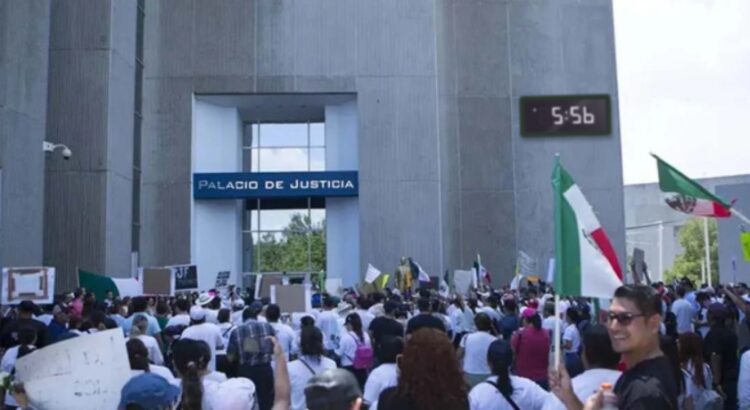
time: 5:56
